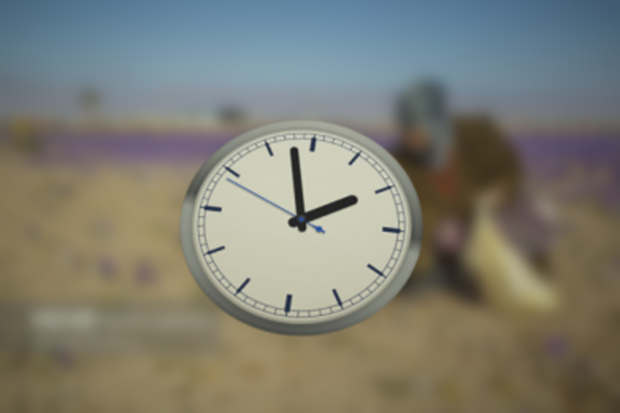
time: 1:57:49
